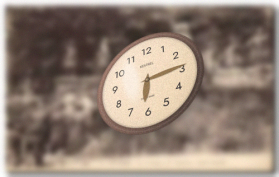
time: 6:14
